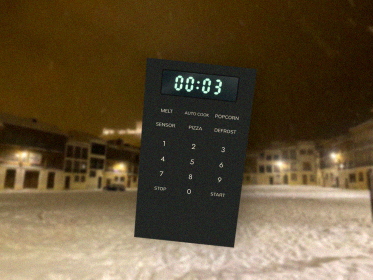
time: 0:03
